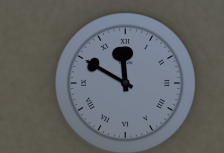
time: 11:50
